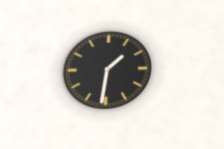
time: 1:31
